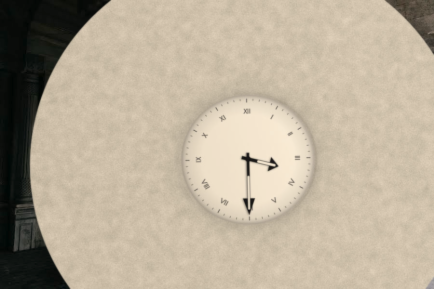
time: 3:30
